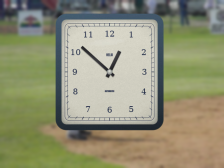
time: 12:52
